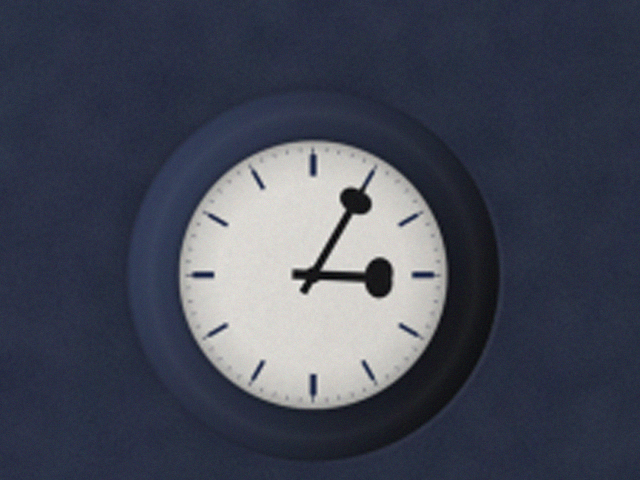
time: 3:05
